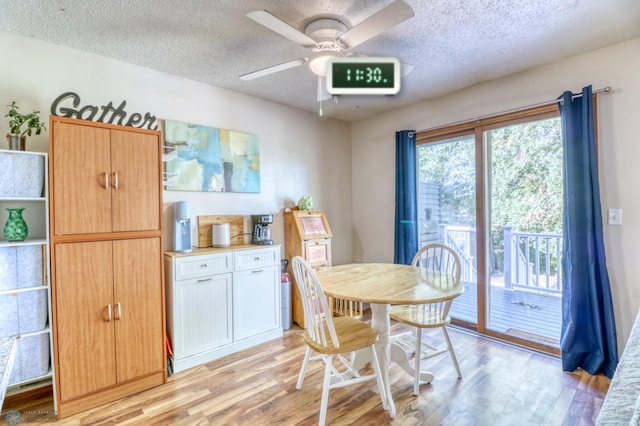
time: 11:30
